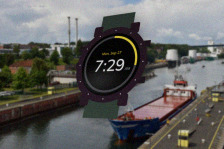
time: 7:29
